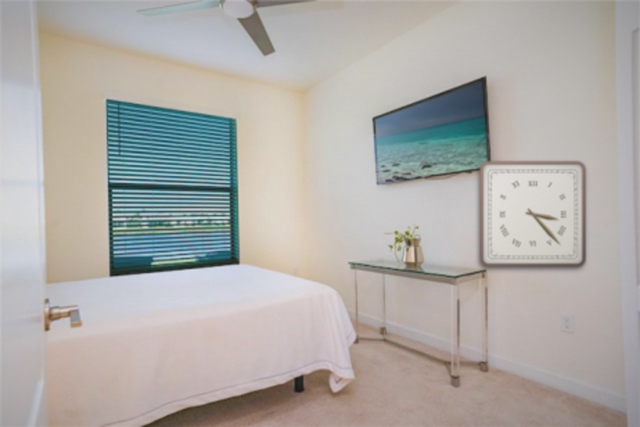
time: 3:23
